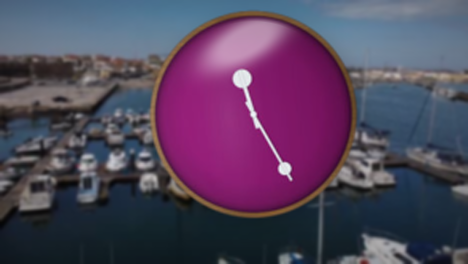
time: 11:25
